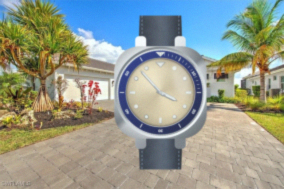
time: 3:53
